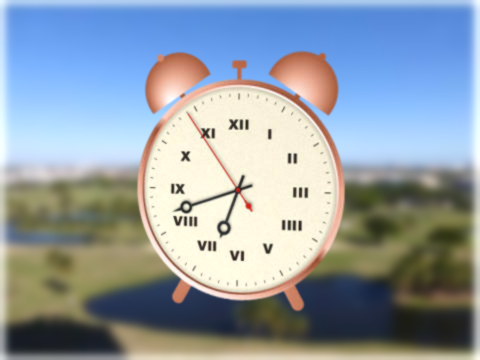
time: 6:41:54
